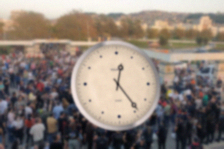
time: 12:24
